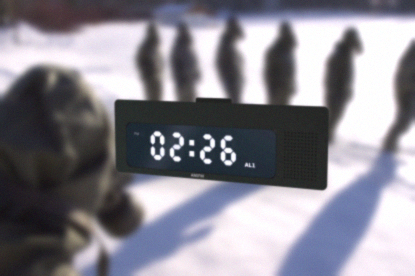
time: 2:26
